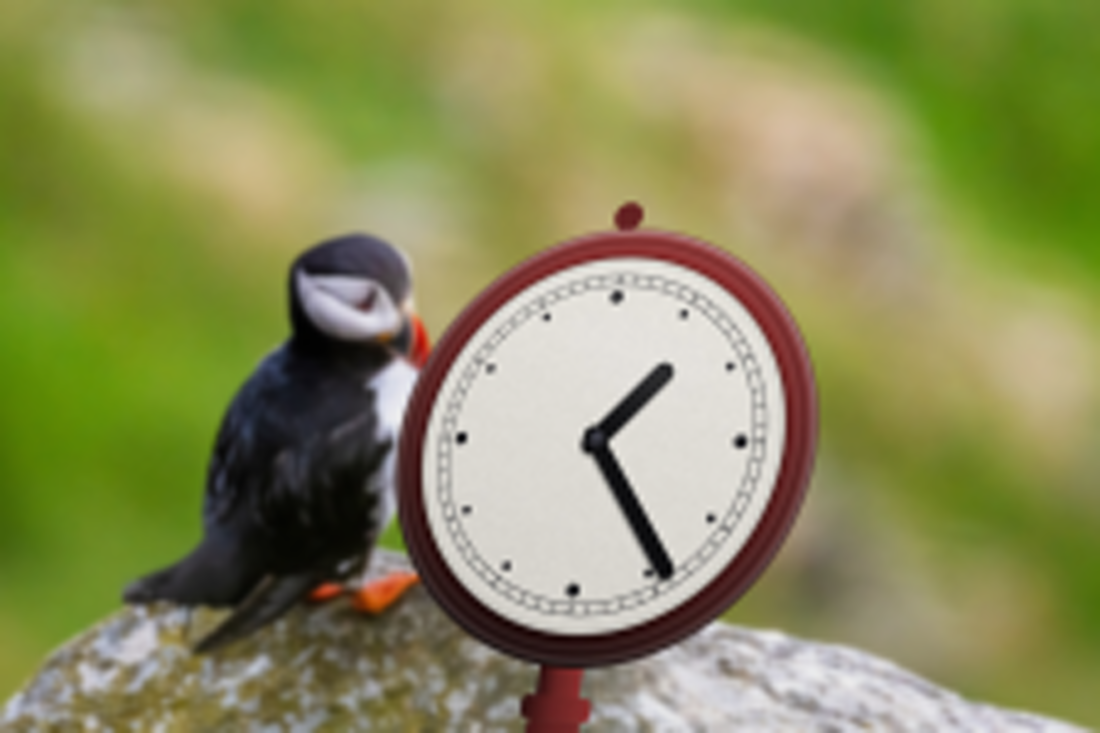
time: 1:24
